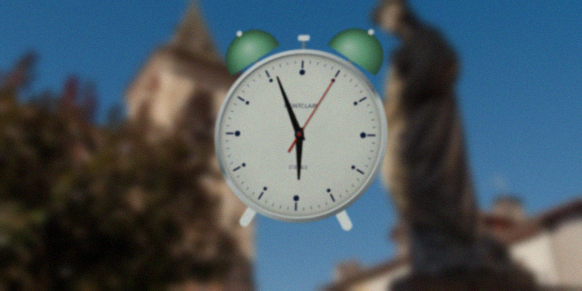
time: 5:56:05
